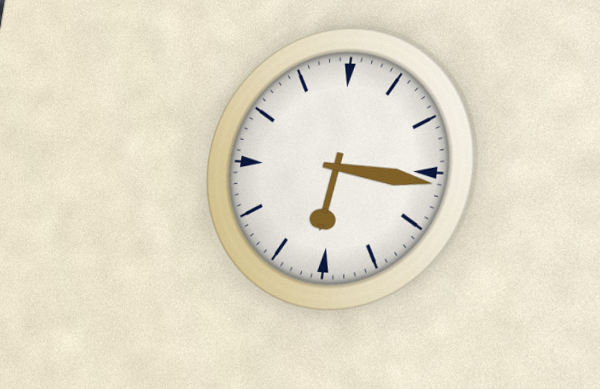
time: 6:16
